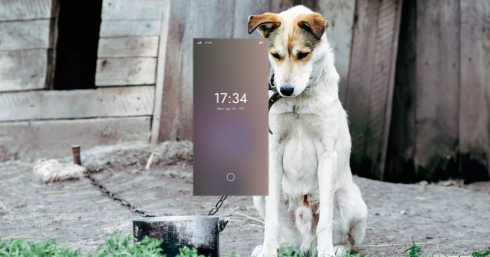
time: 17:34
